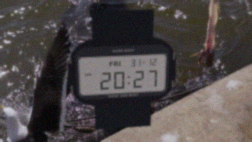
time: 20:27
